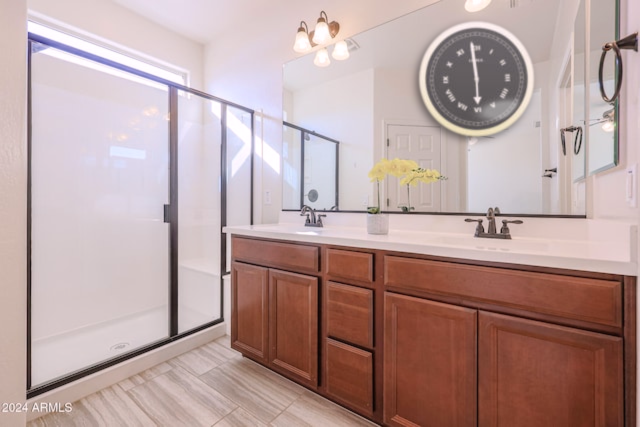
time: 5:59
